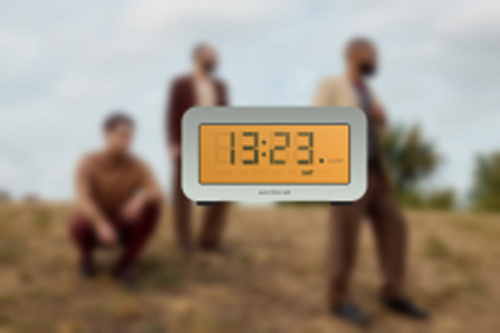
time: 13:23
